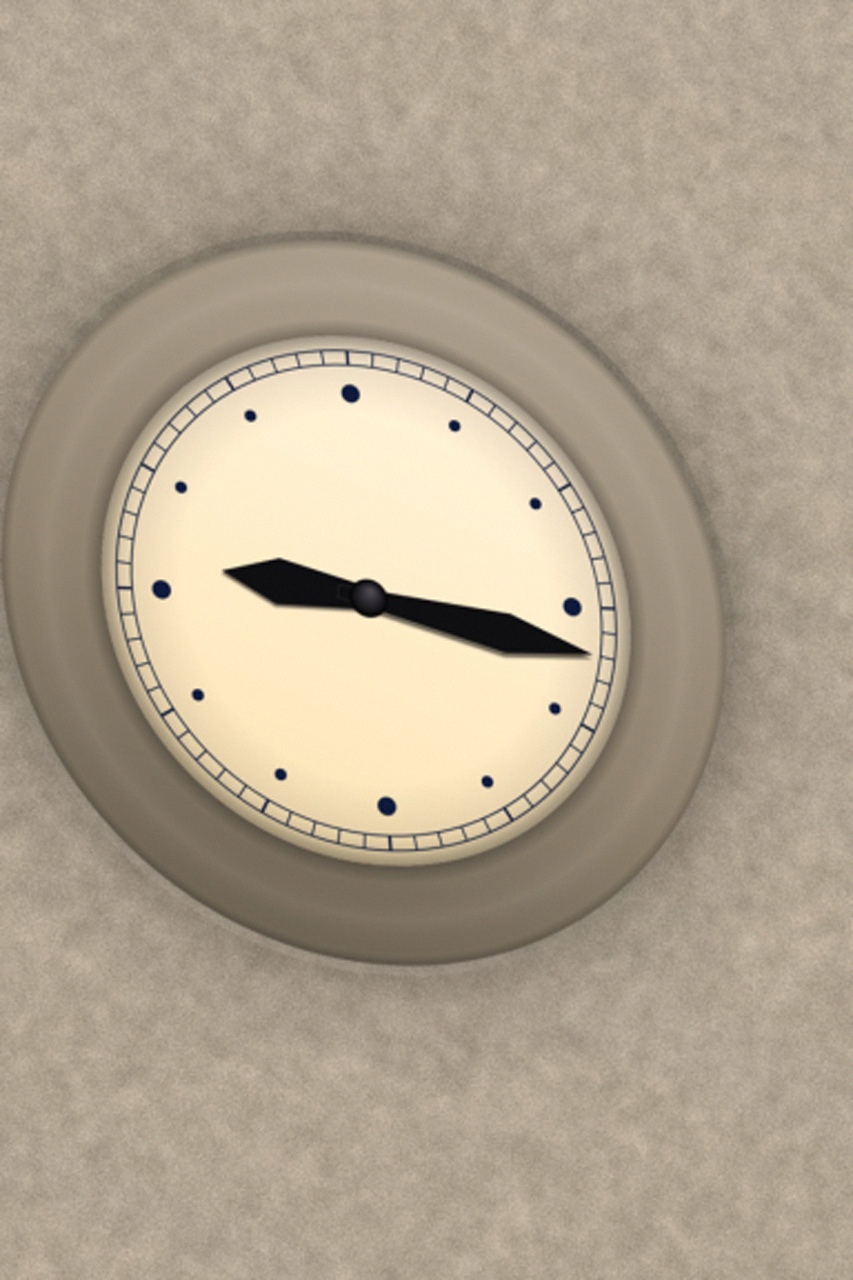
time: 9:17
